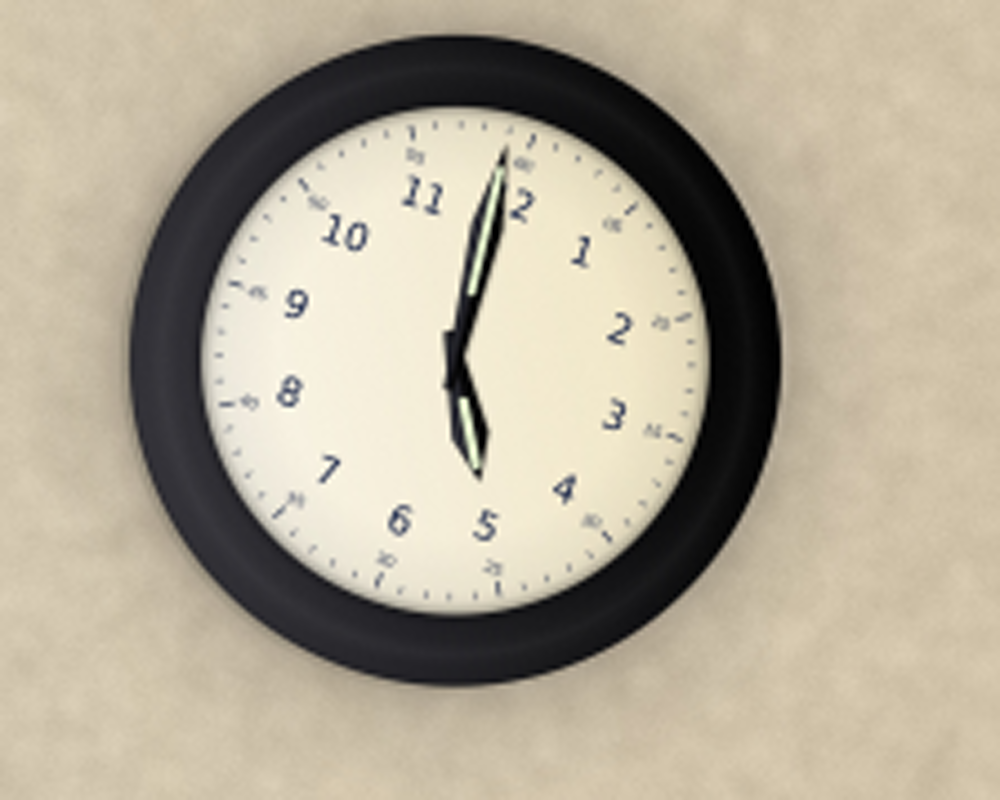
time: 4:59
